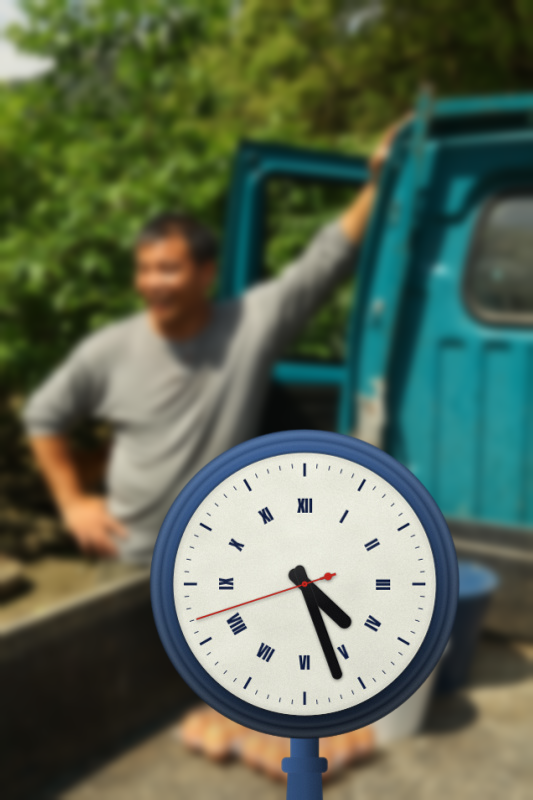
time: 4:26:42
